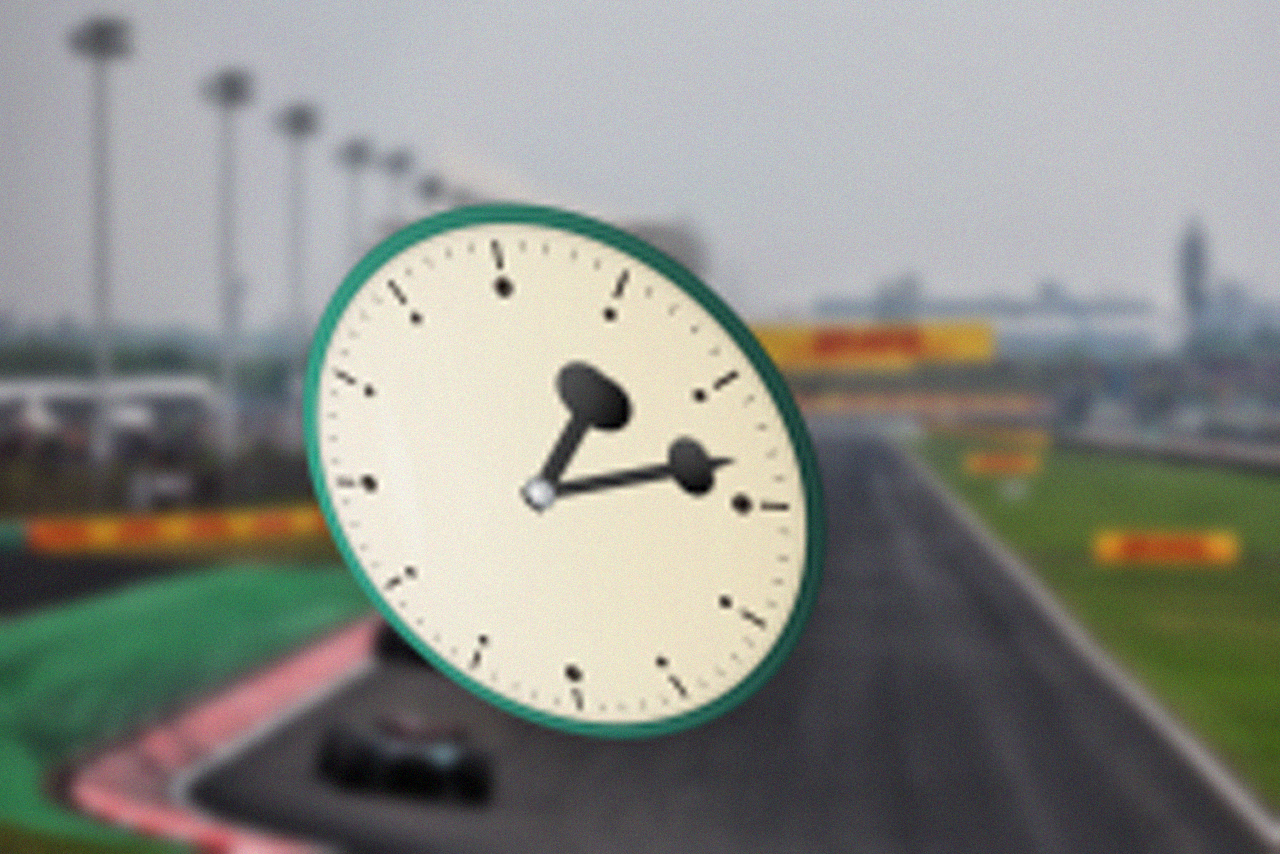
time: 1:13
